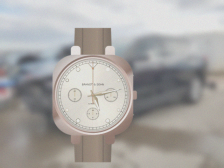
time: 5:13
